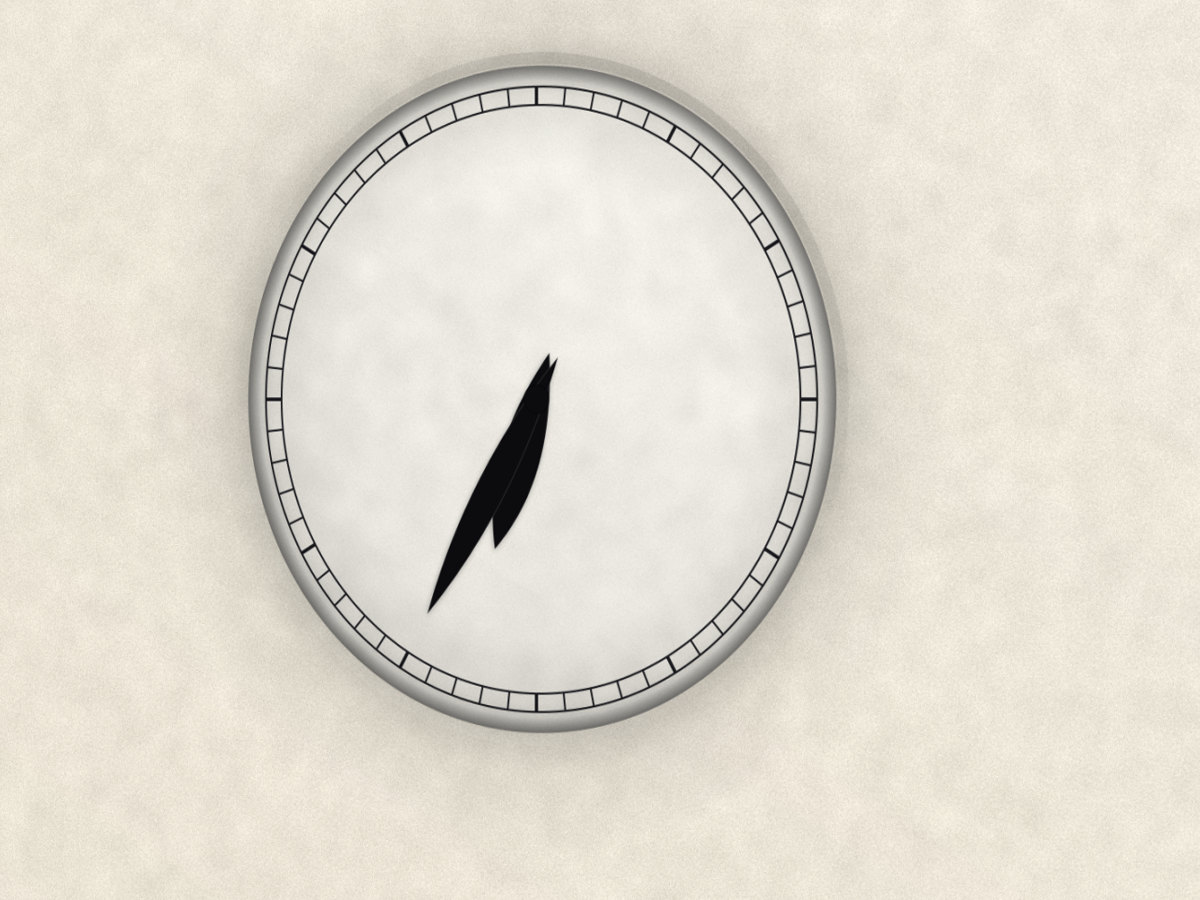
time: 6:35
